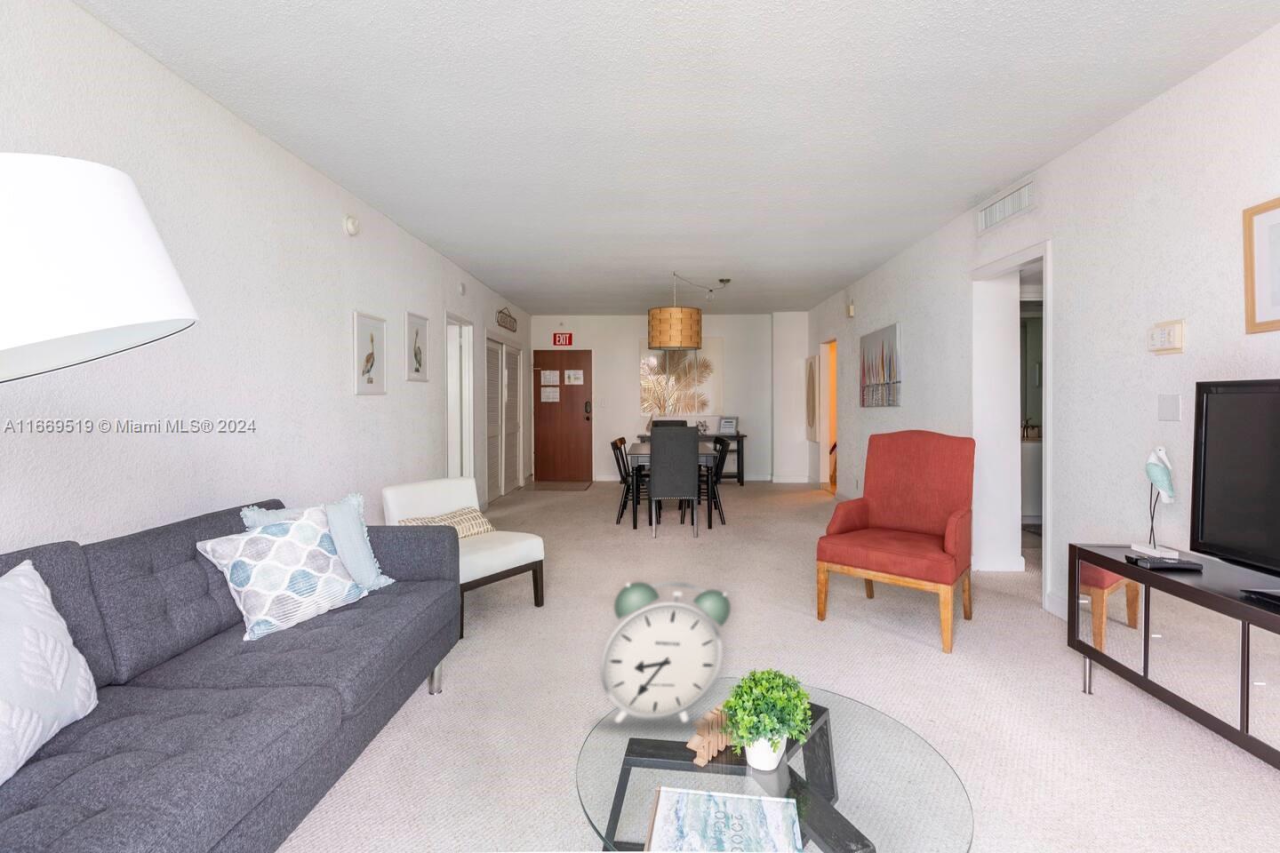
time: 8:35
